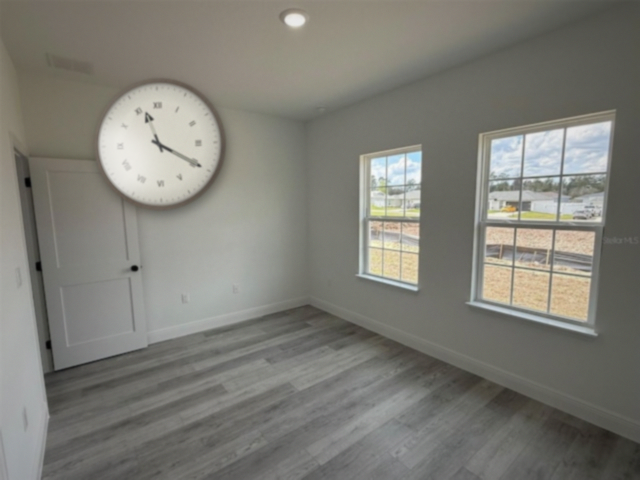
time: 11:20
